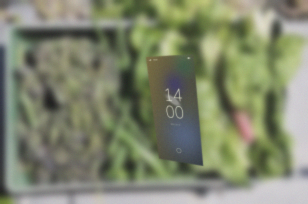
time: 14:00
